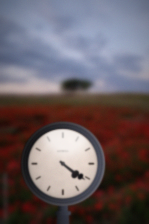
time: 4:21
